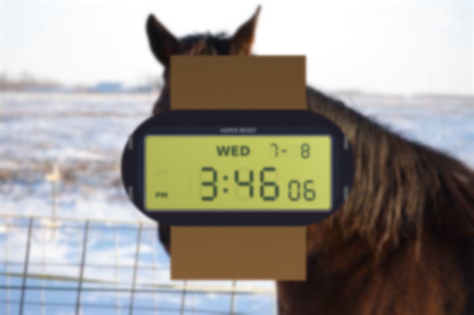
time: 3:46:06
